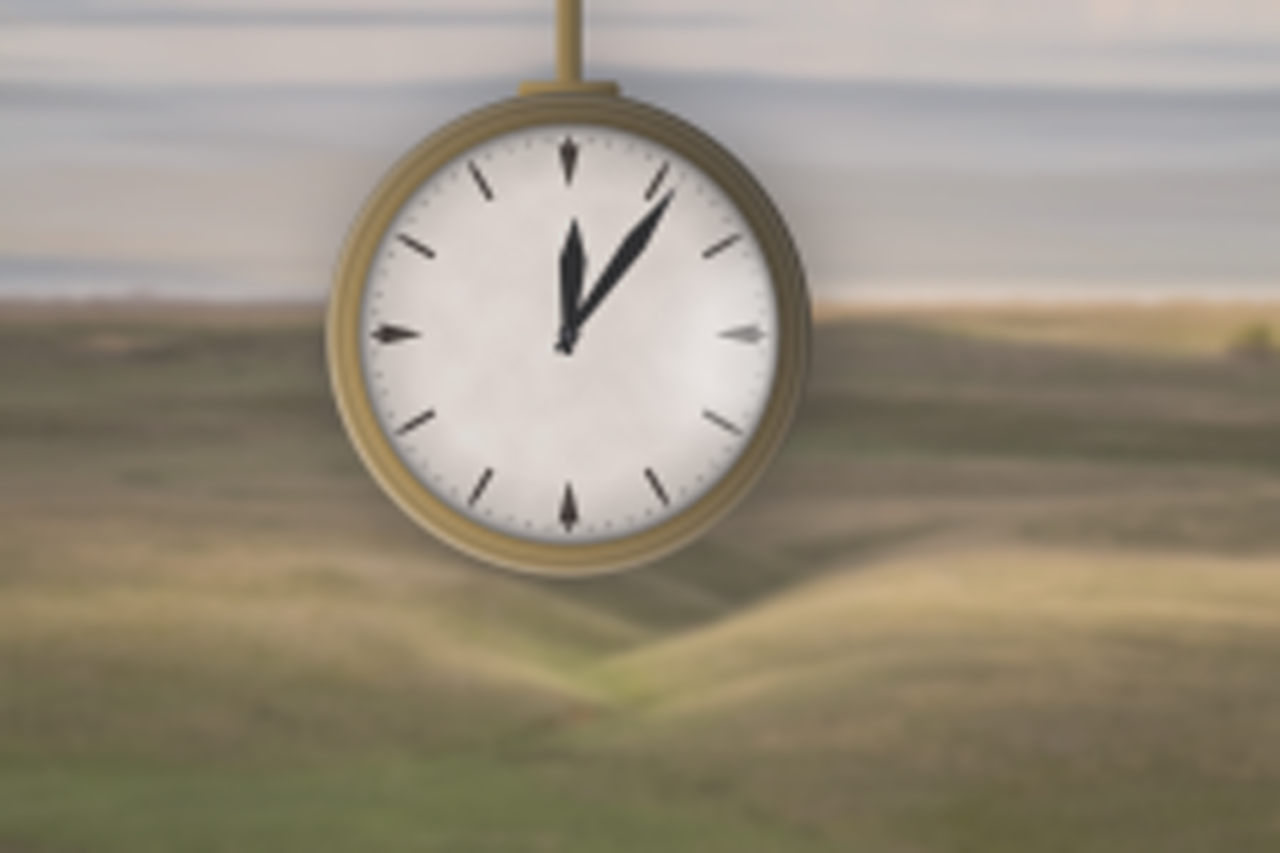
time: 12:06
